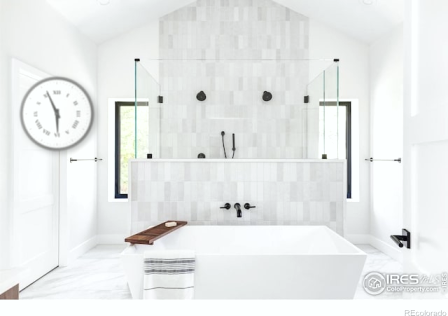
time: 5:56
